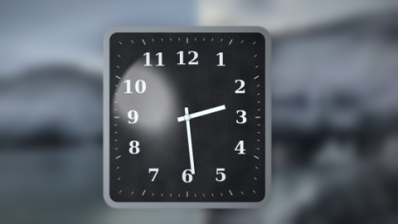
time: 2:29
